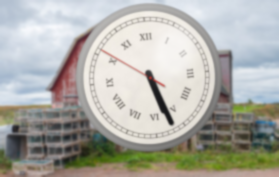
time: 5:26:51
